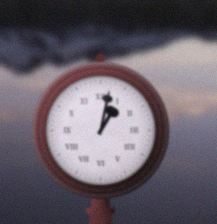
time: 1:02
